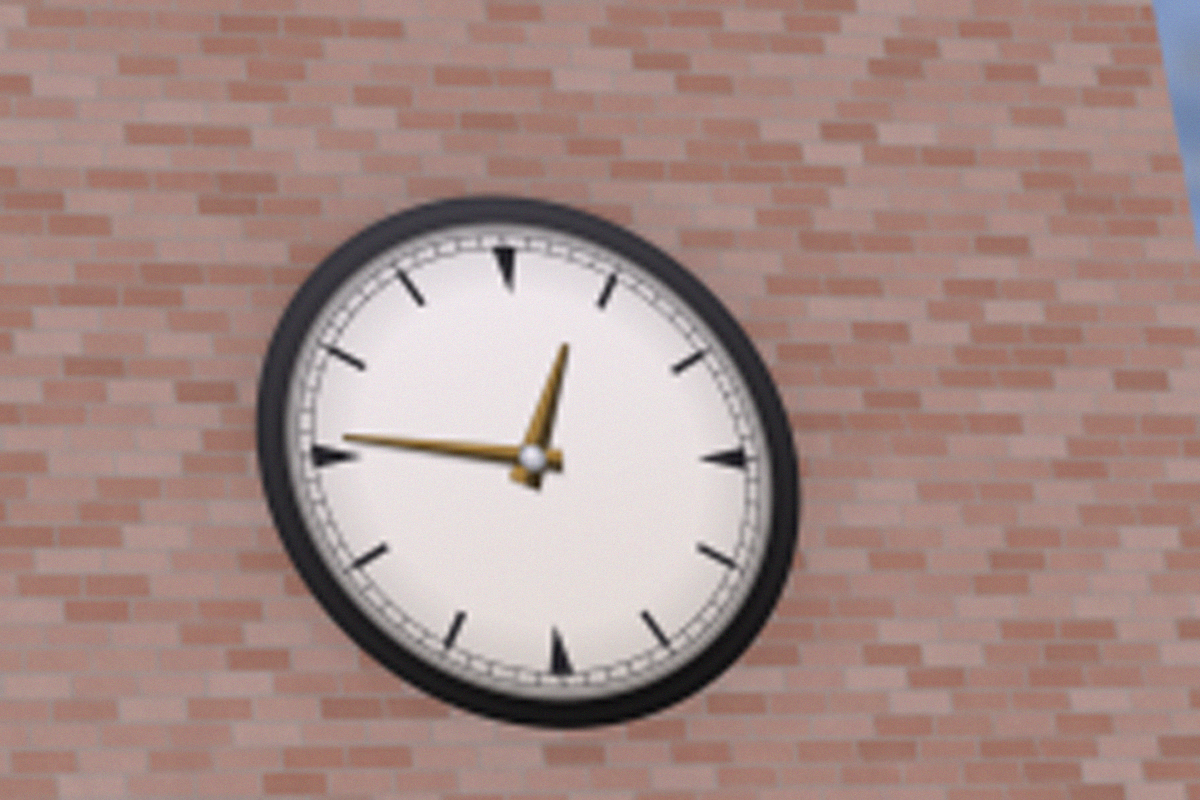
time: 12:46
